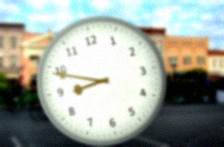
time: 8:49
